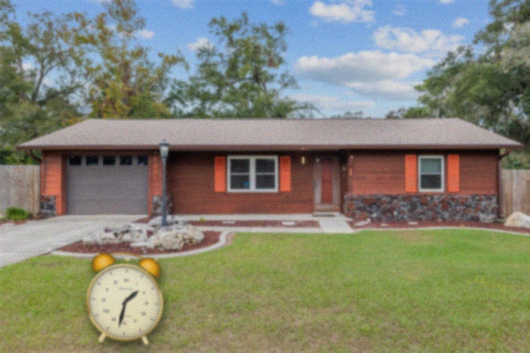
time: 1:32
